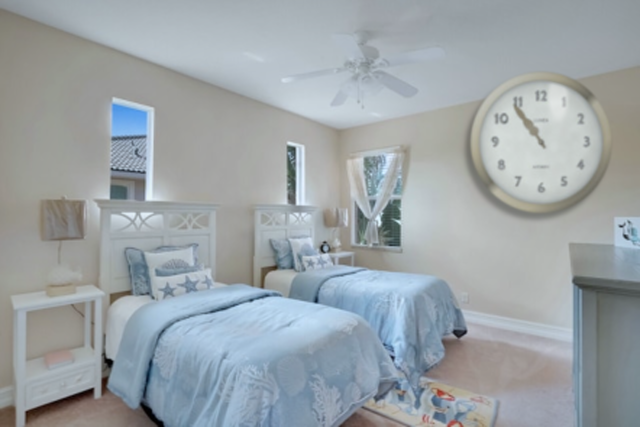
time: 10:54
